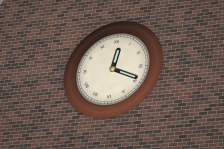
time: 12:19
